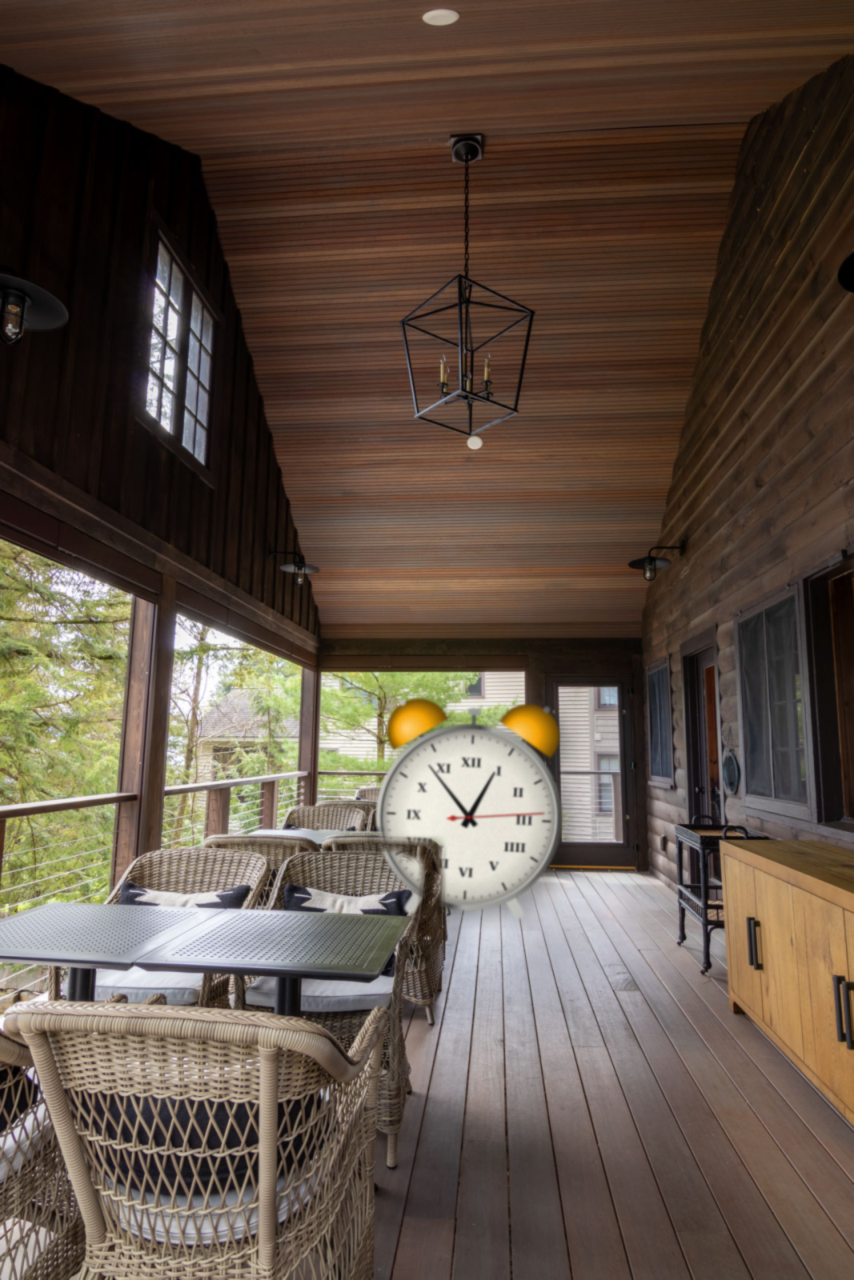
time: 12:53:14
